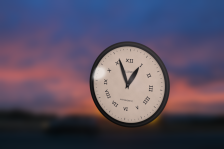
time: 12:56
